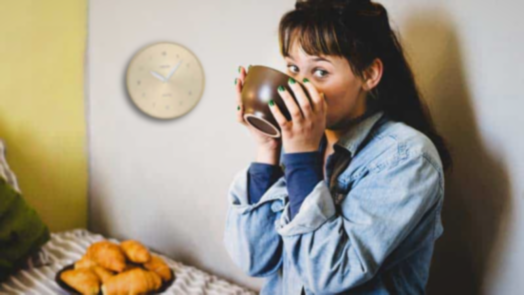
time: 10:07
